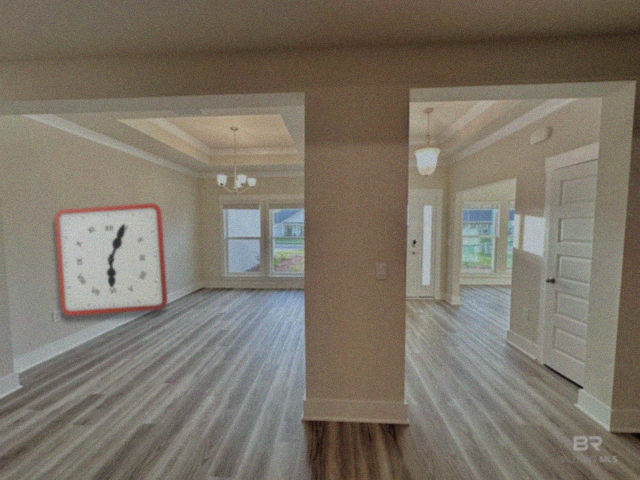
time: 6:04
